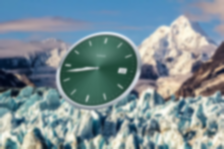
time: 8:43
